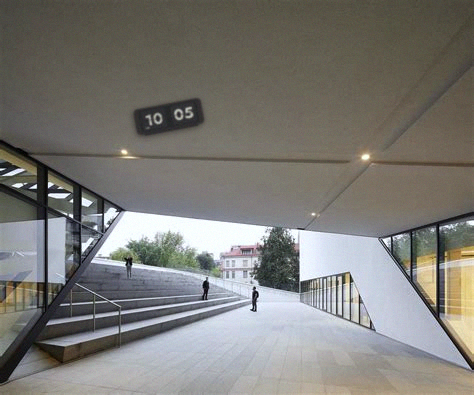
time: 10:05
